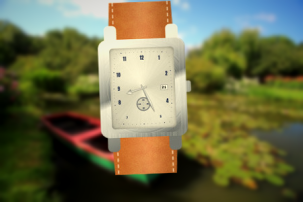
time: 8:26
